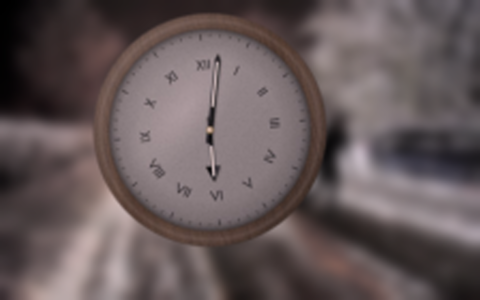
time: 6:02
